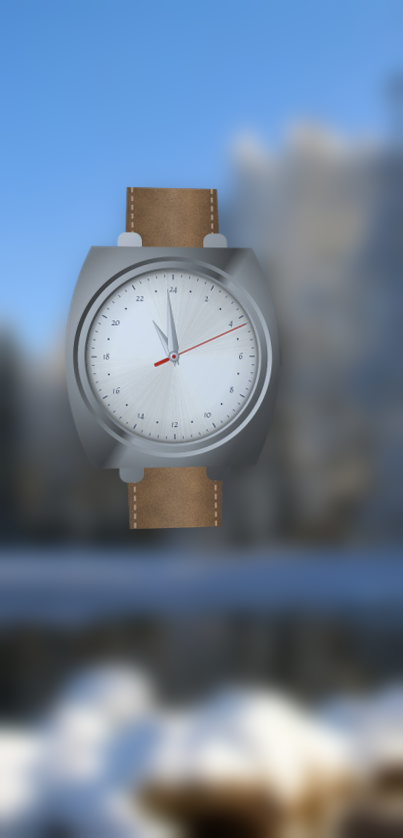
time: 21:59:11
